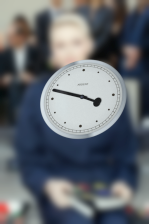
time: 3:48
